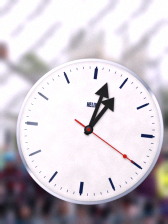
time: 1:02:20
